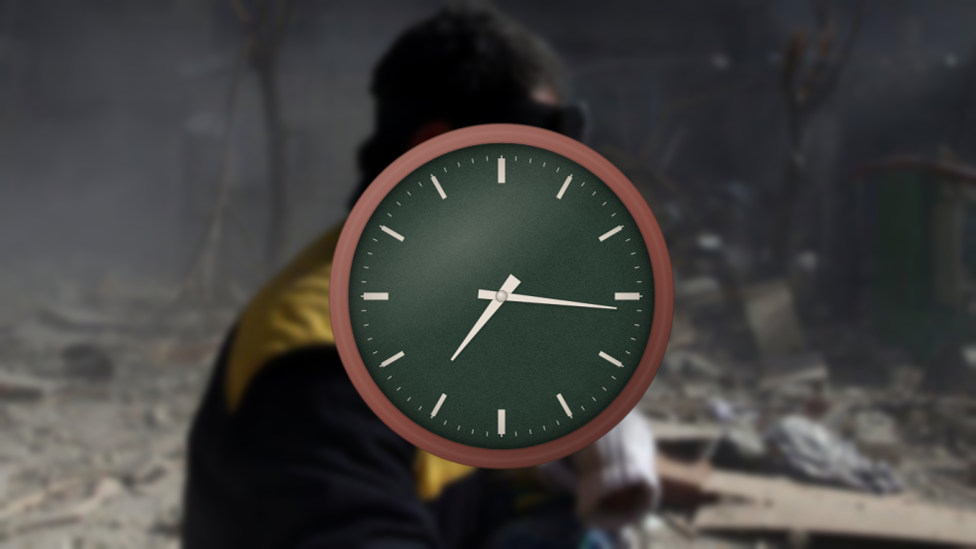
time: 7:16
